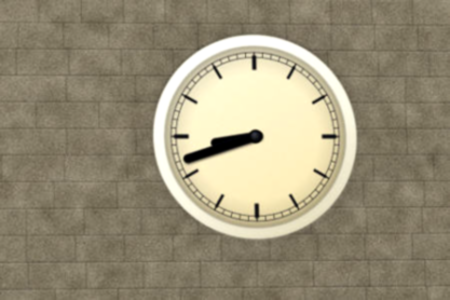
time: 8:42
